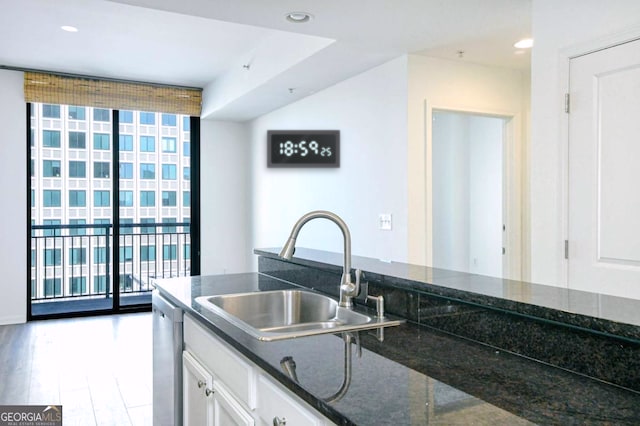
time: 18:59
